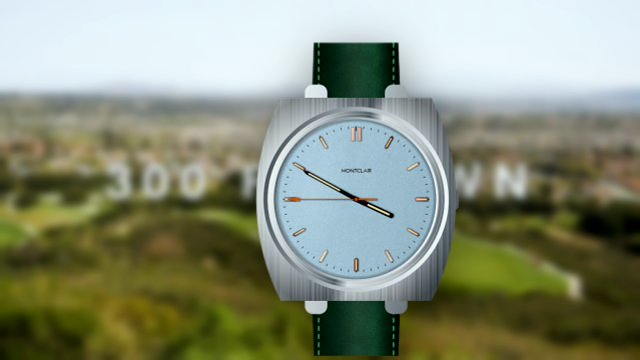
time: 3:49:45
